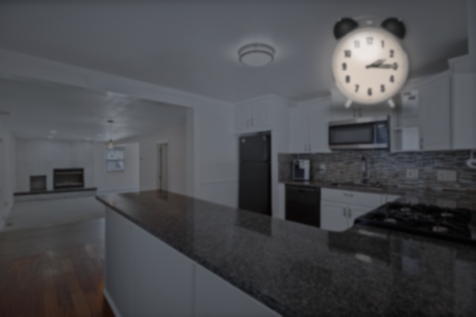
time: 2:15
